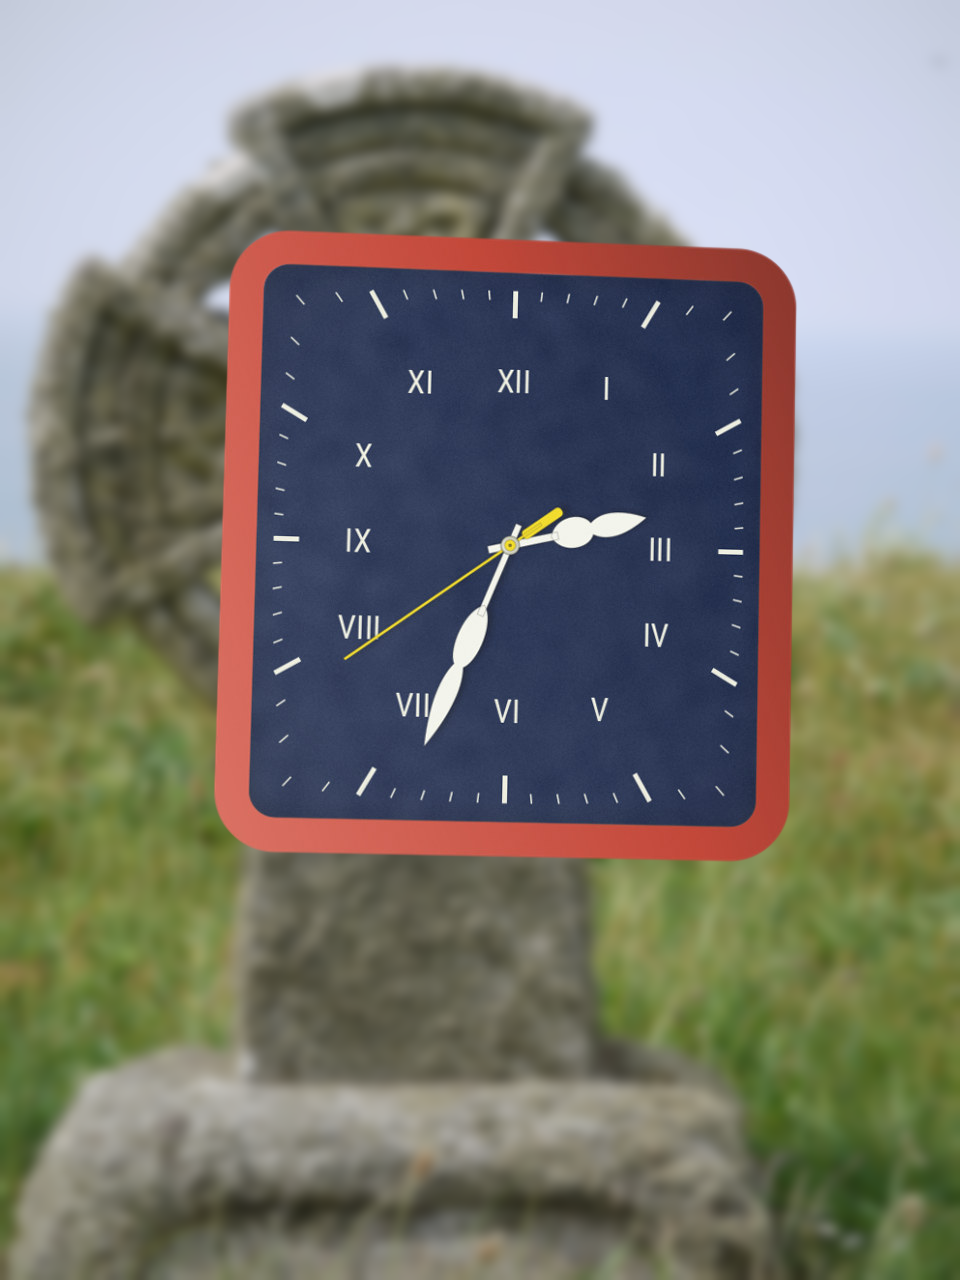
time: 2:33:39
